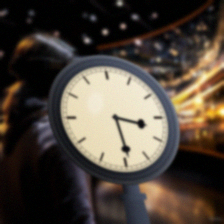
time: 3:29
